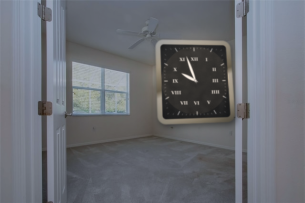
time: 9:57
